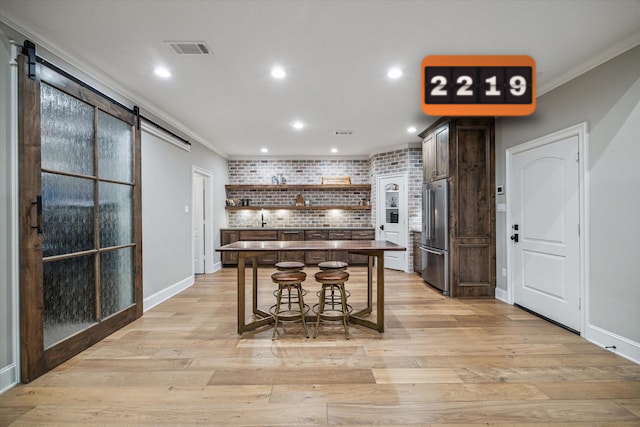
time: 22:19
